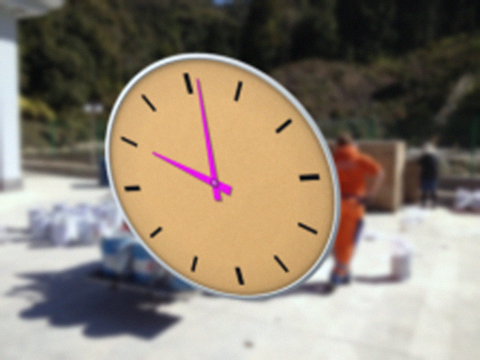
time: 10:01
